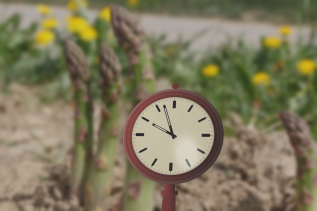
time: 9:57
